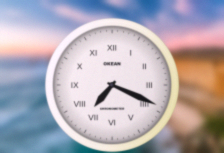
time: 7:19
